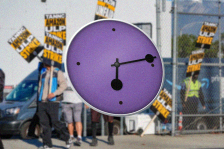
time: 6:13
